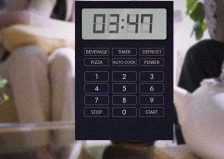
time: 3:47
